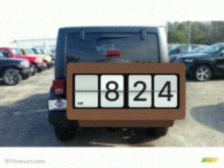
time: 8:24
